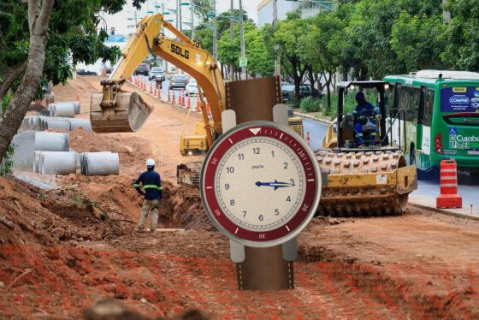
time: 3:16
